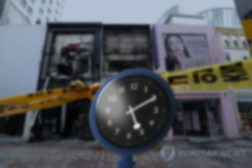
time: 5:10
